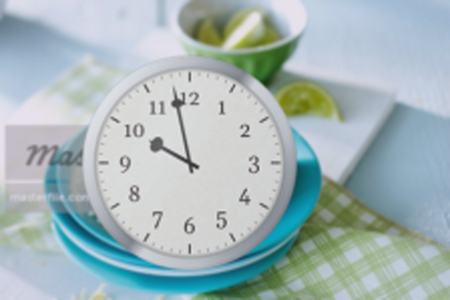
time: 9:58
